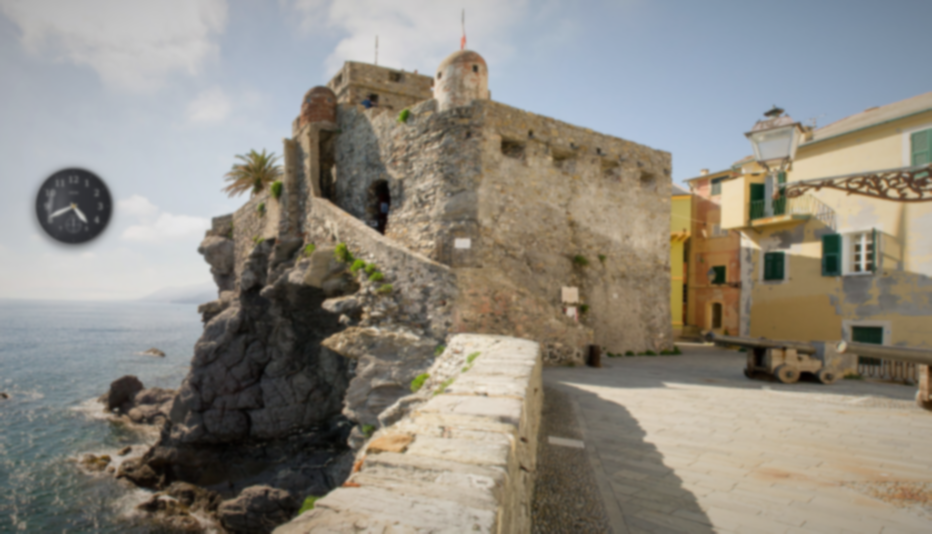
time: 4:41
